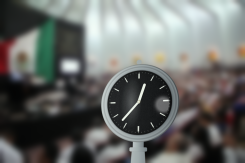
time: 12:37
